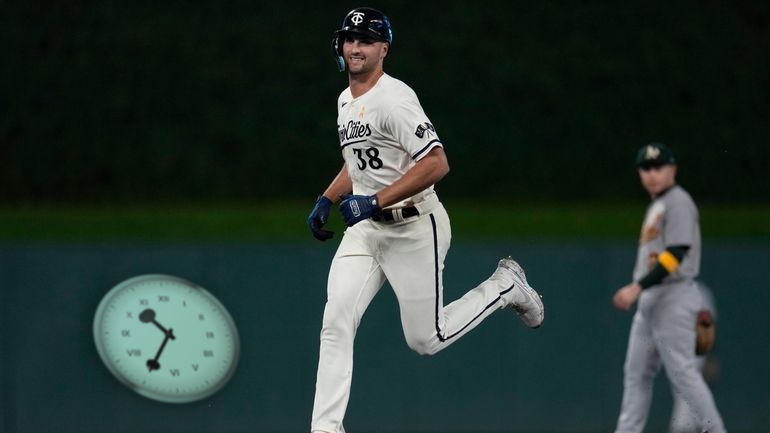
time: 10:35
